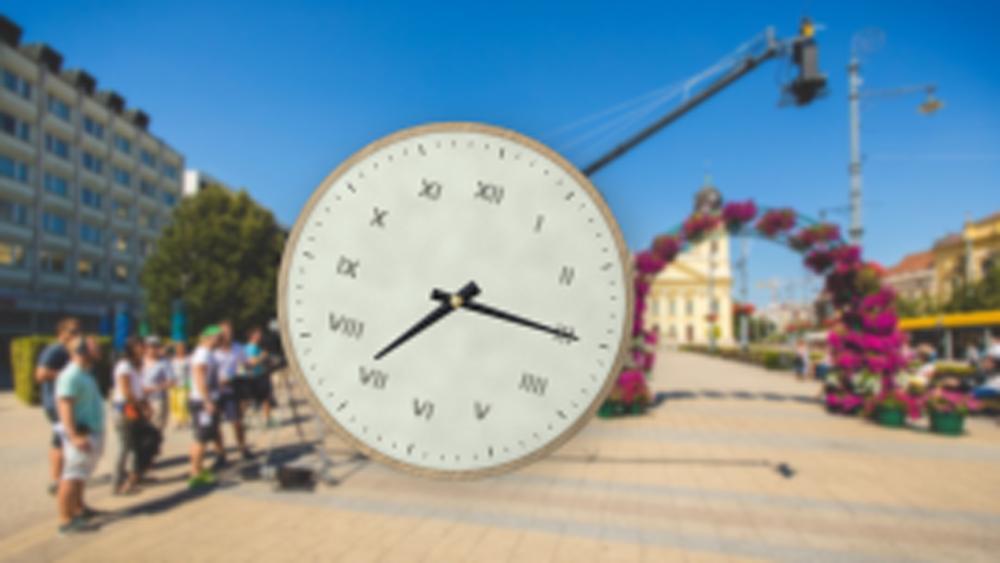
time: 7:15
